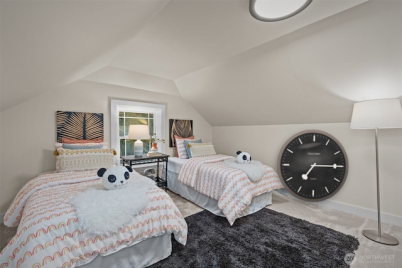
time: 7:15
